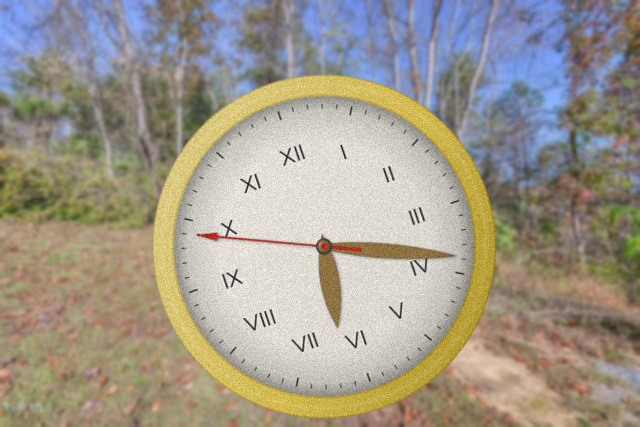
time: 6:18:49
